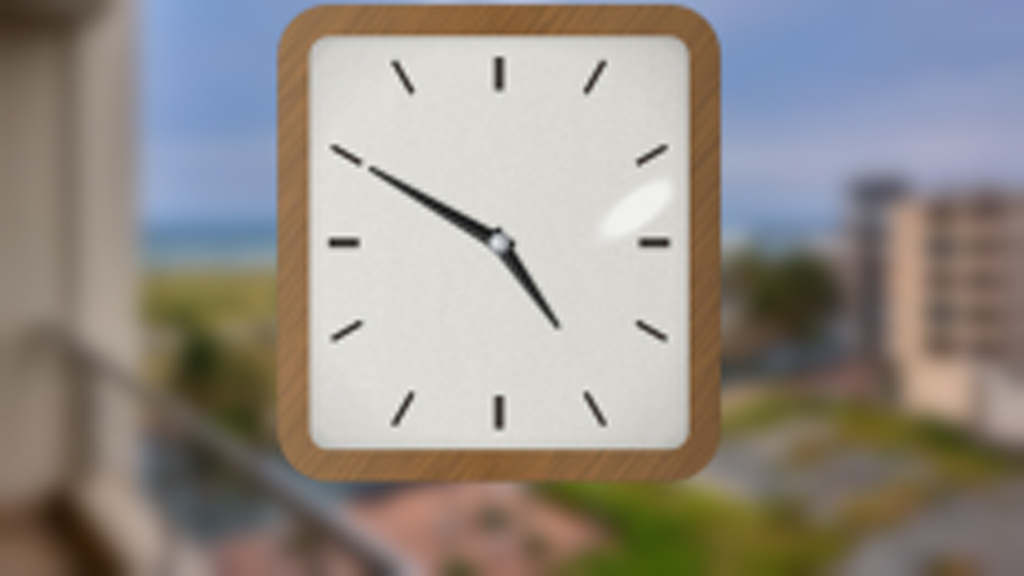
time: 4:50
